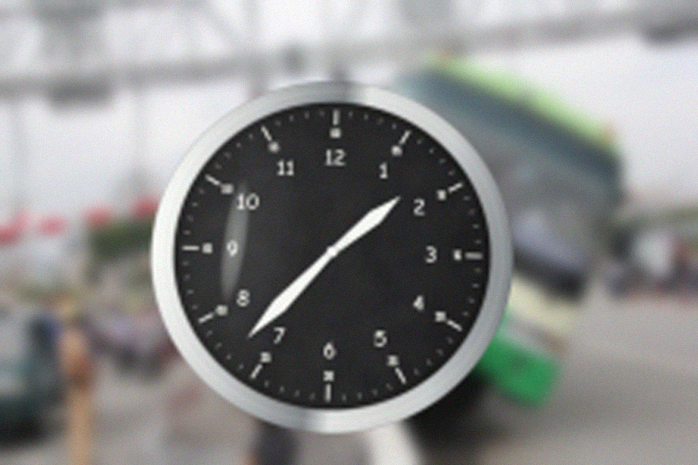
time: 1:37
